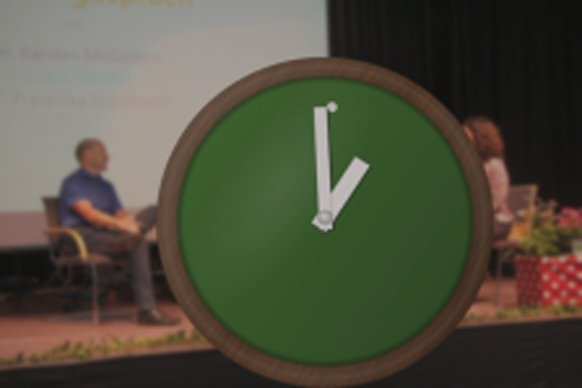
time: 12:59
